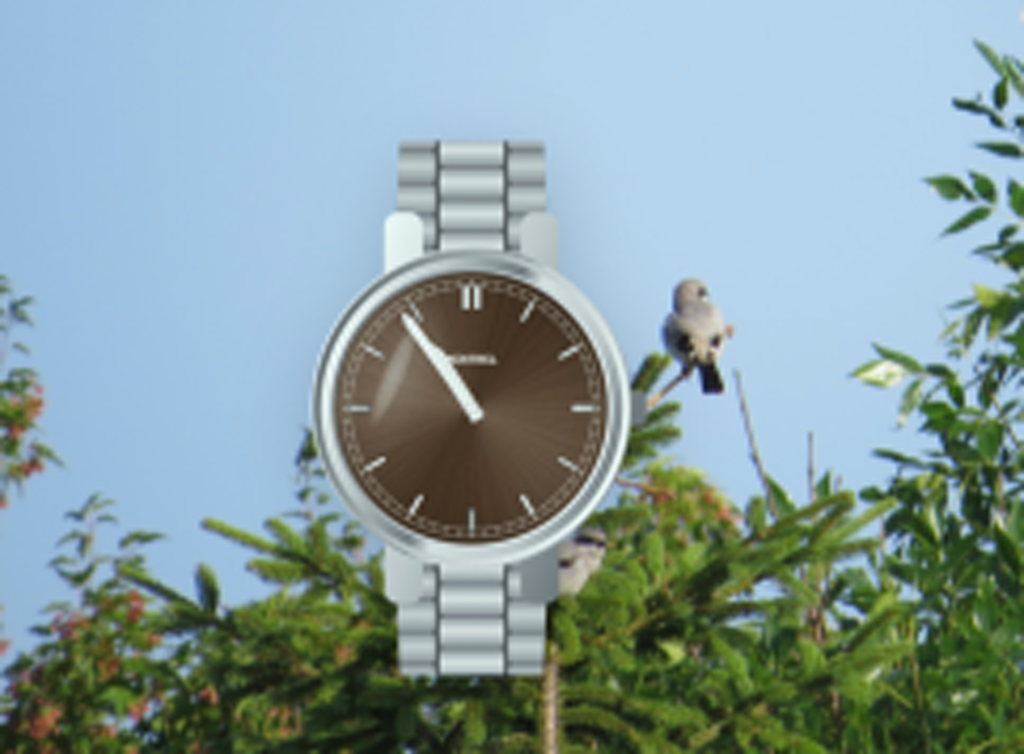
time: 10:54
